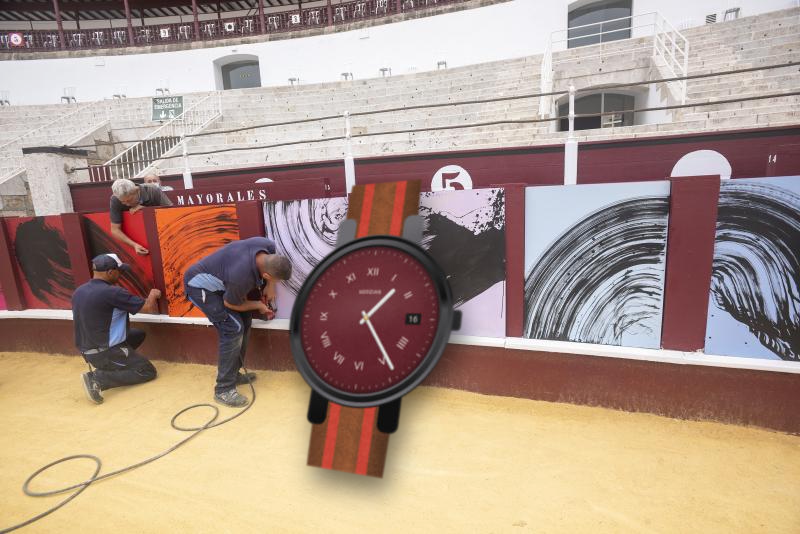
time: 1:24
